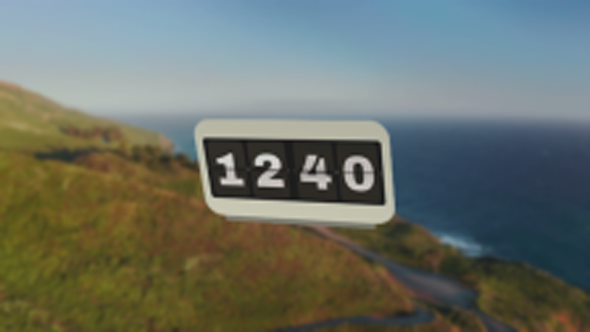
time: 12:40
